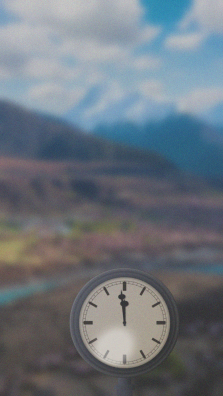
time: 11:59
